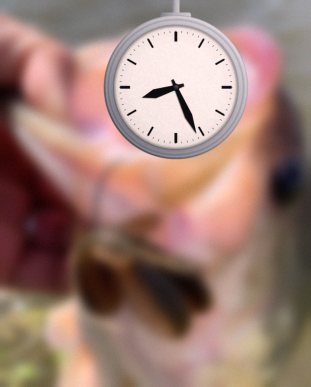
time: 8:26
